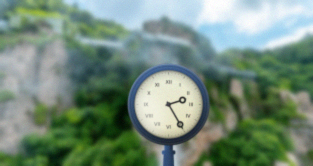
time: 2:25
